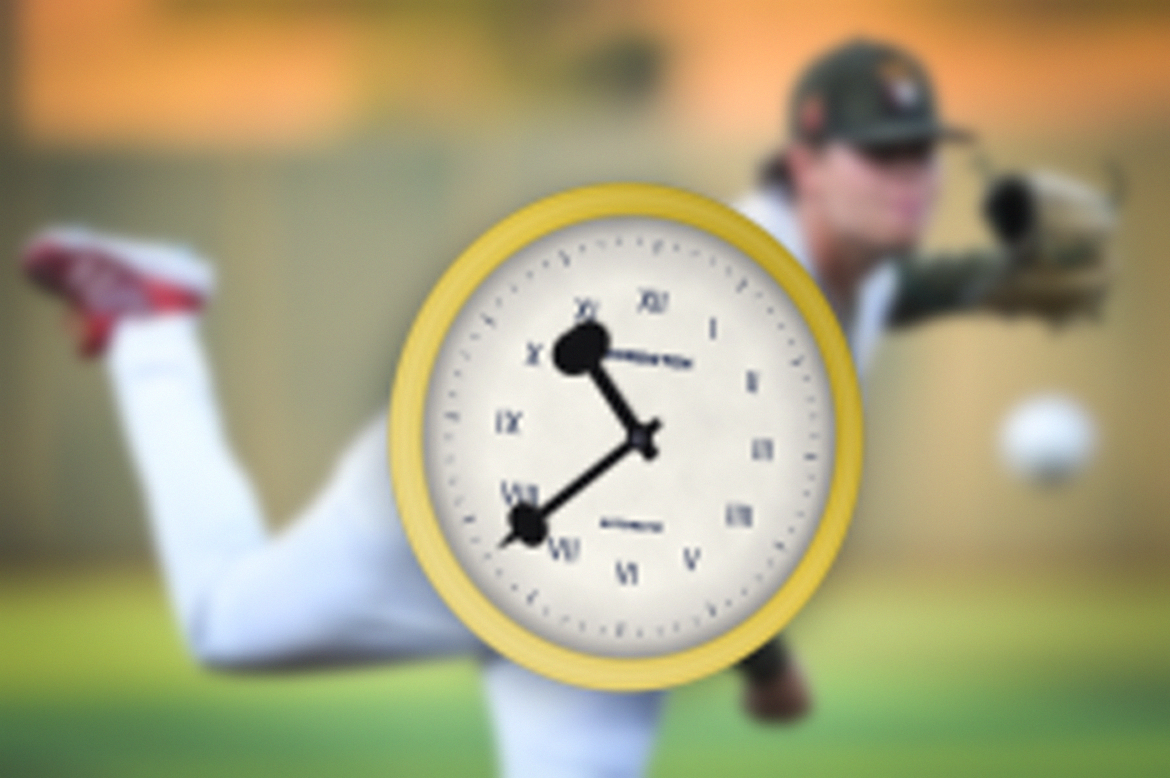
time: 10:38
